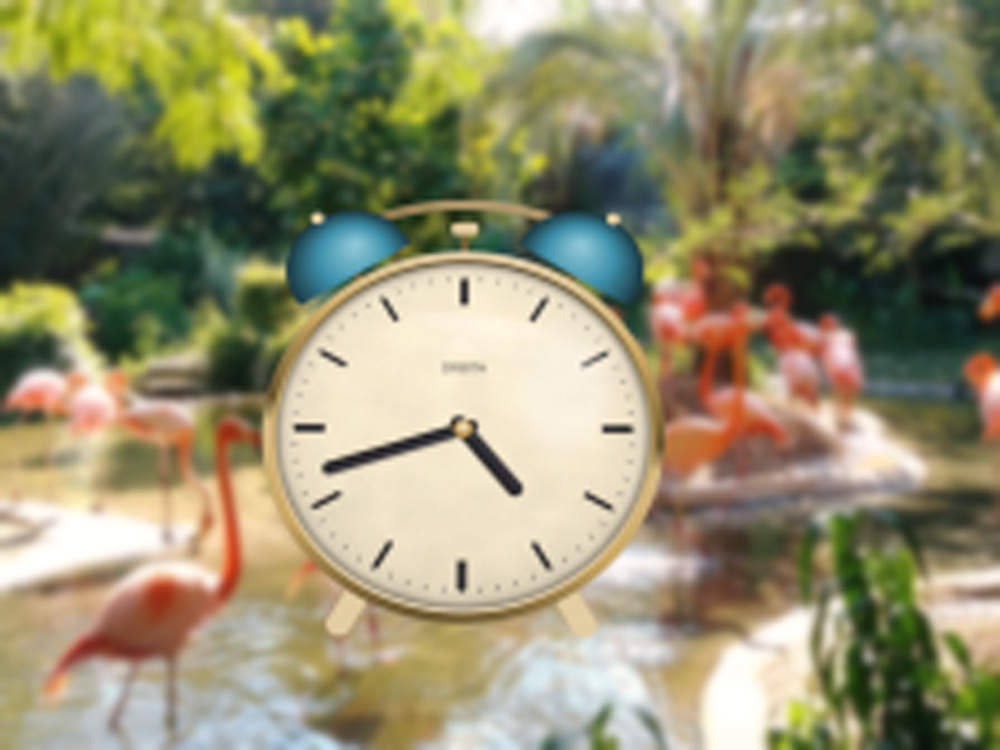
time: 4:42
